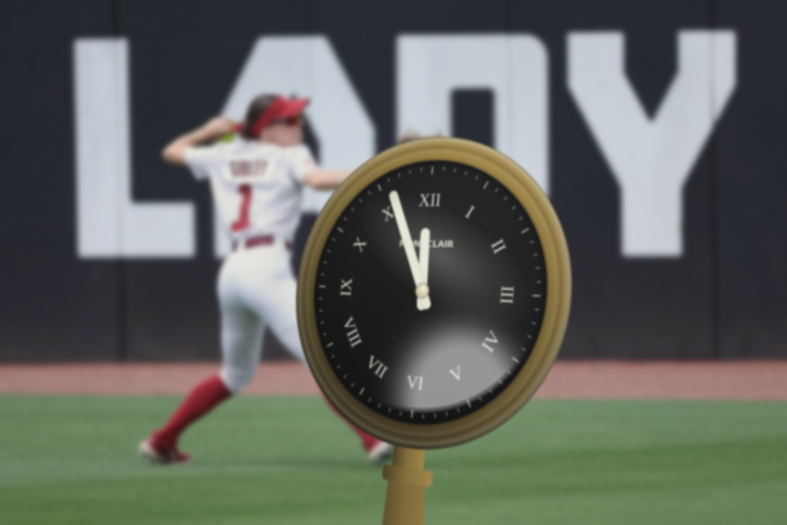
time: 11:56
